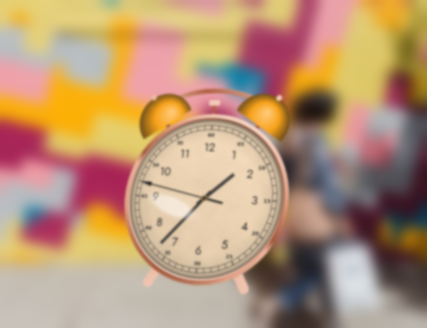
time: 1:36:47
